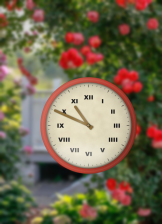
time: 10:49
